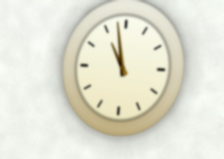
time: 10:58
